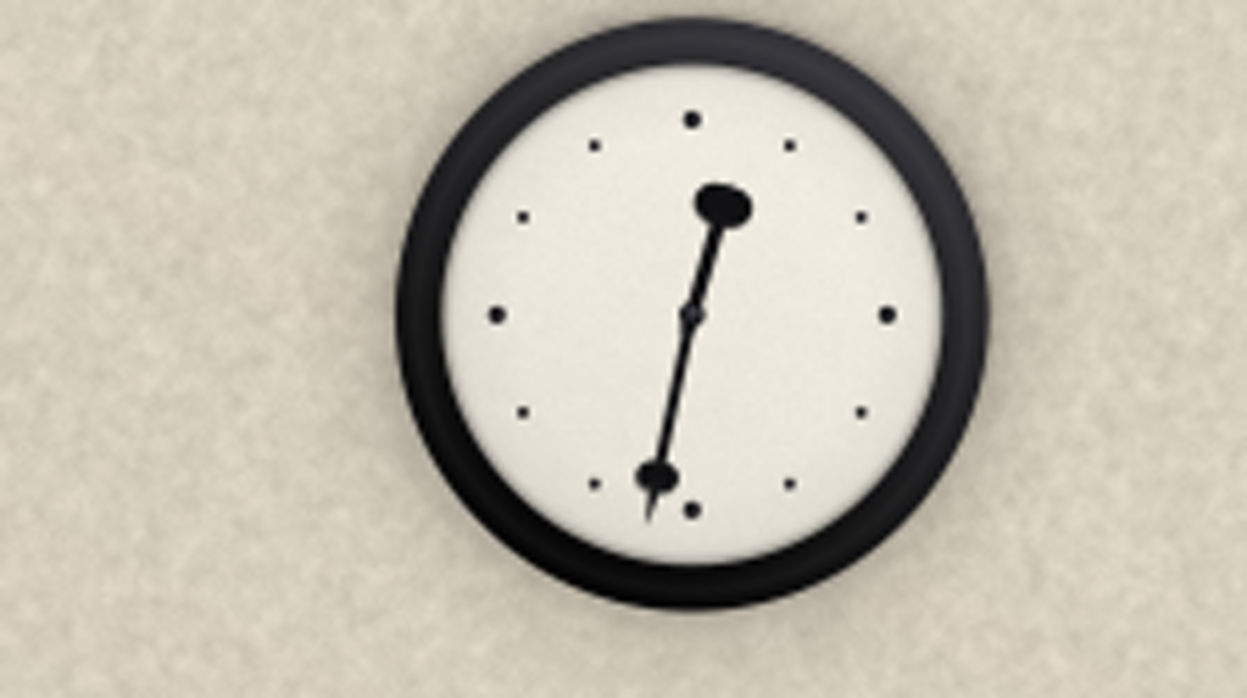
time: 12:32
